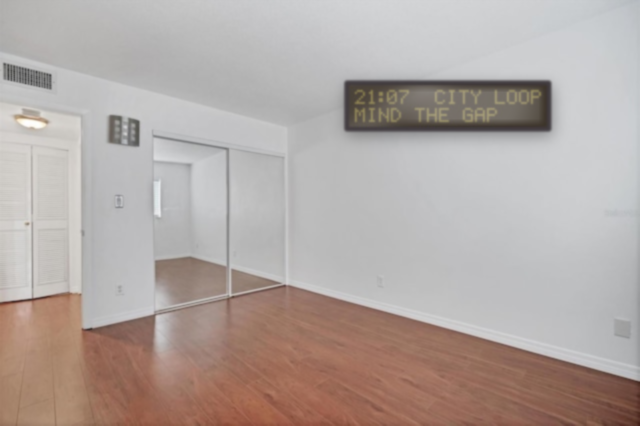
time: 21:07
